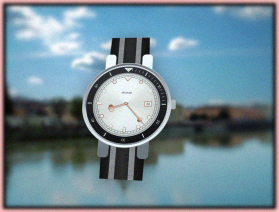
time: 8:23
